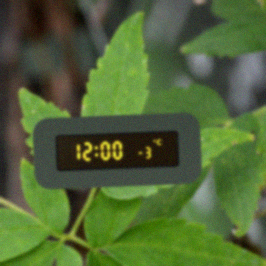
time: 12:00
